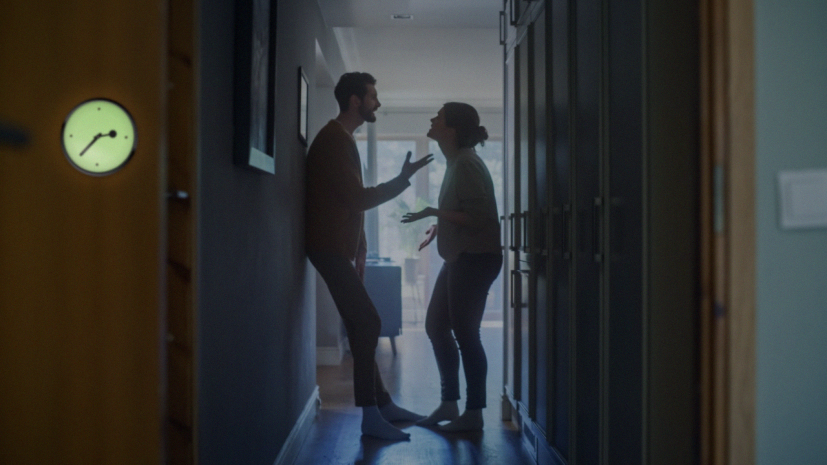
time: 2:37
